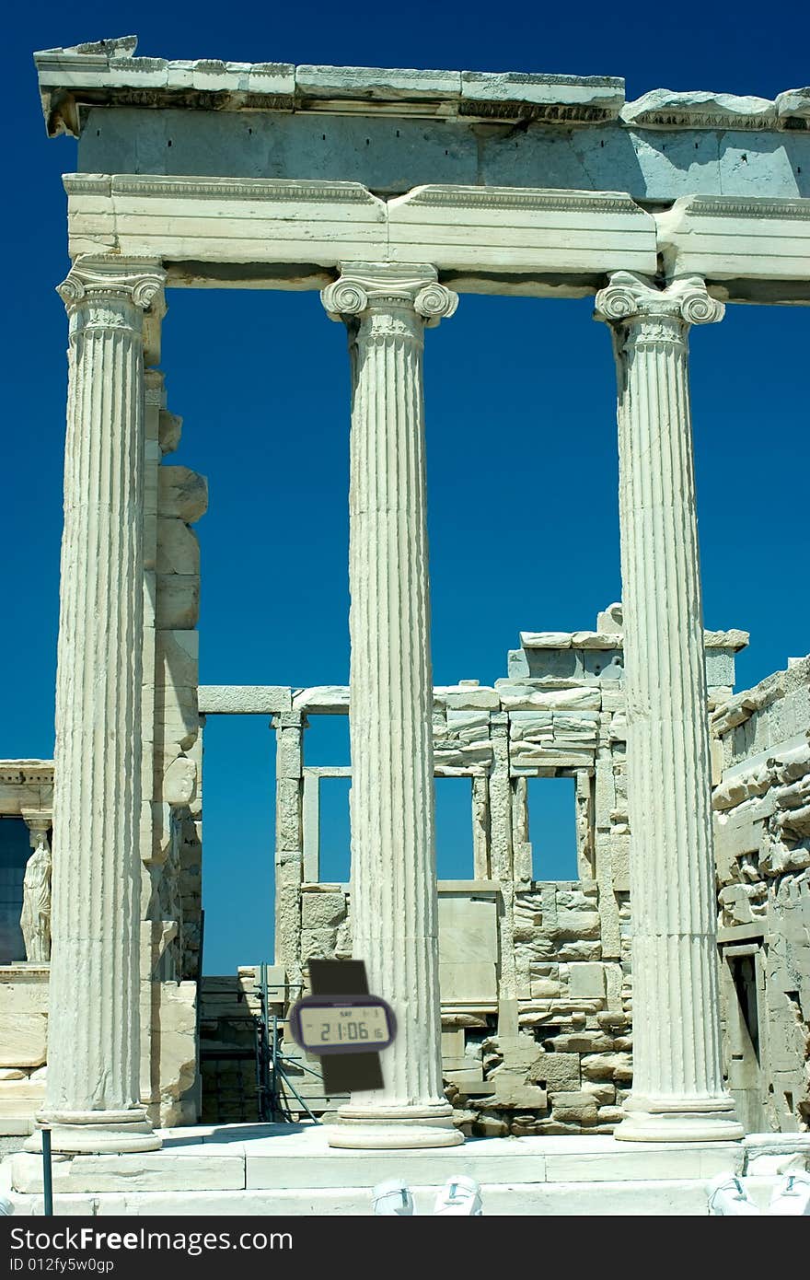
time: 21:06
